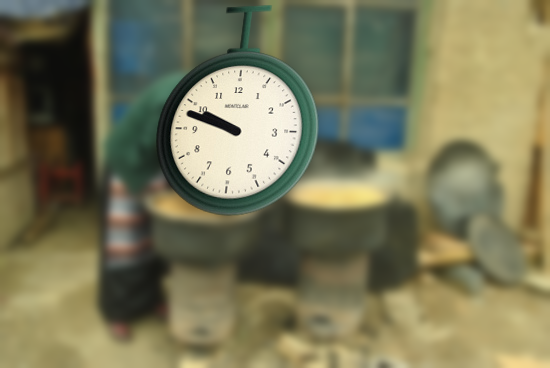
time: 9:48
